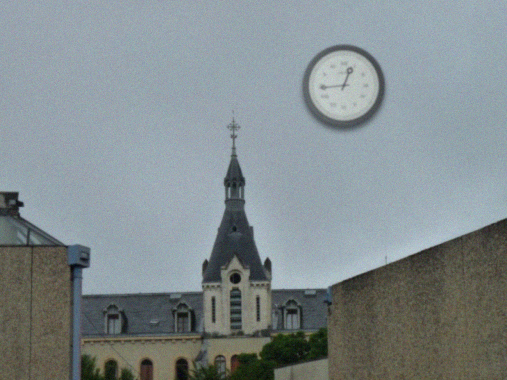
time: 12:44
